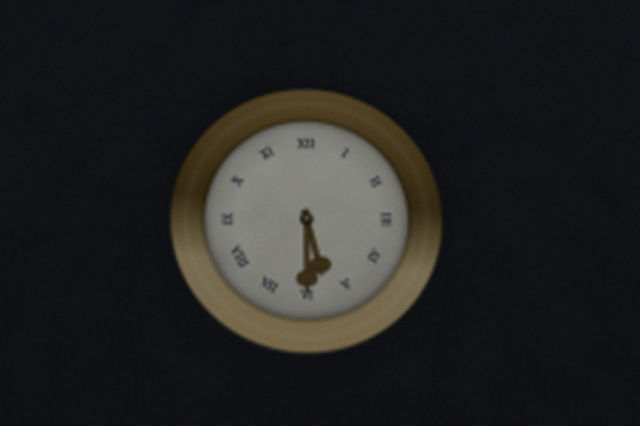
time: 5:30
